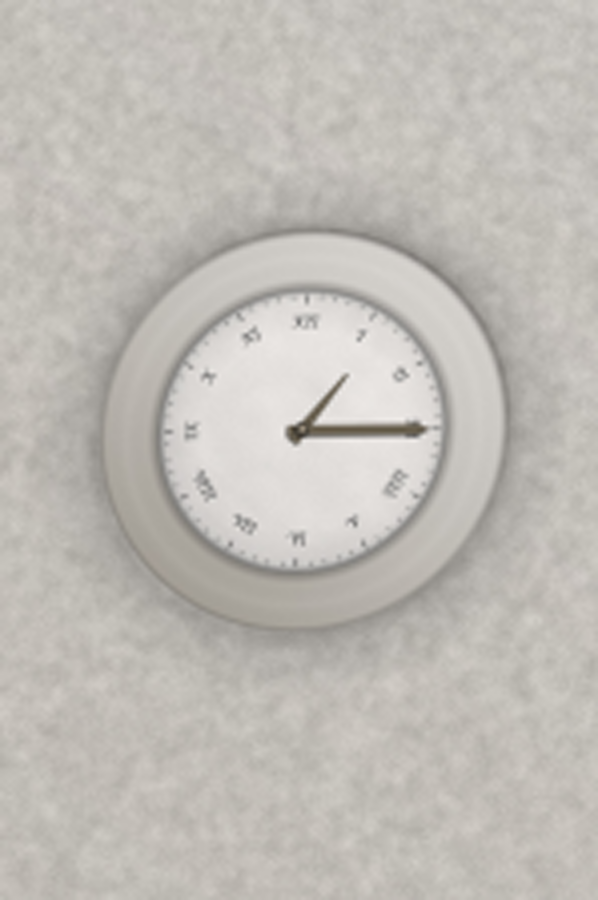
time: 1:15
